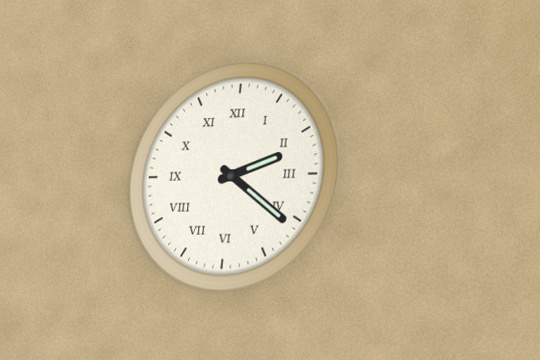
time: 2:21
